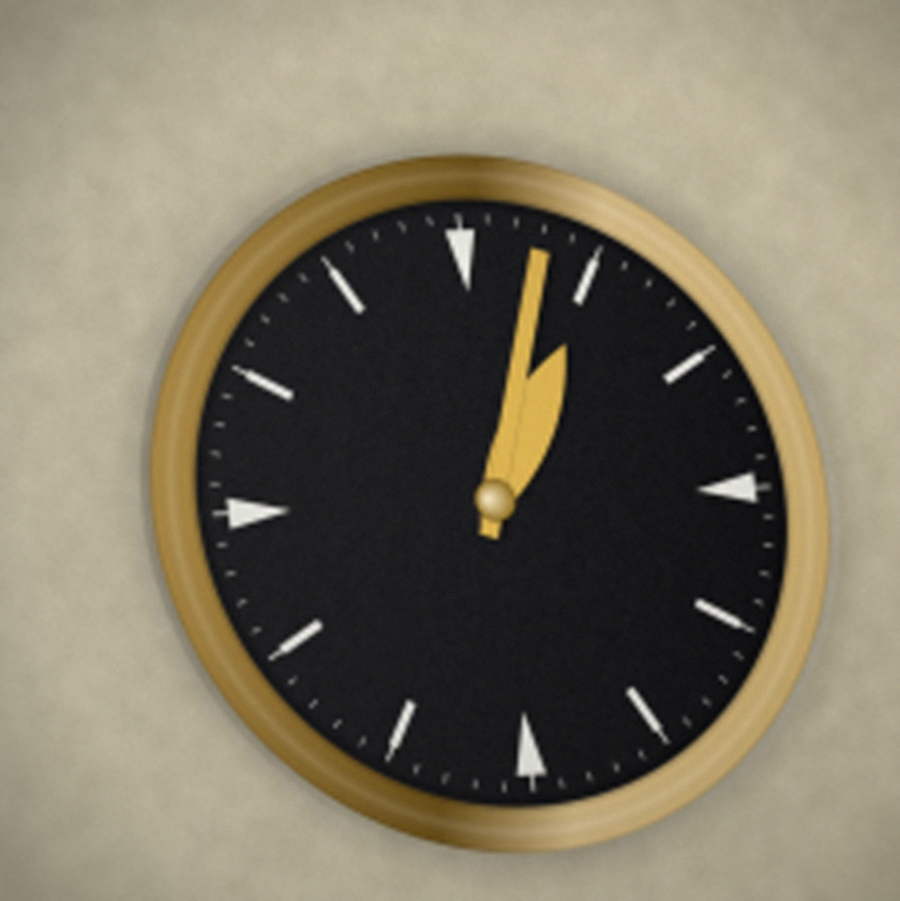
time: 1:03
